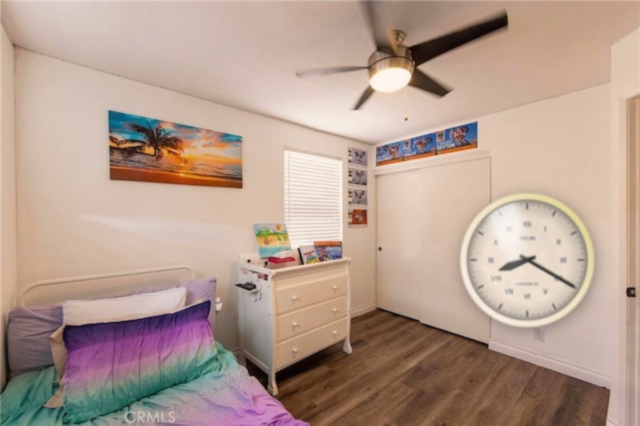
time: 8:20
